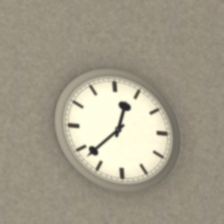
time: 12:38
